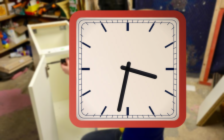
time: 3:32
